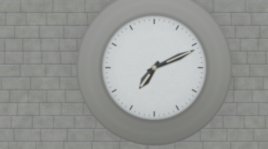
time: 7:11
